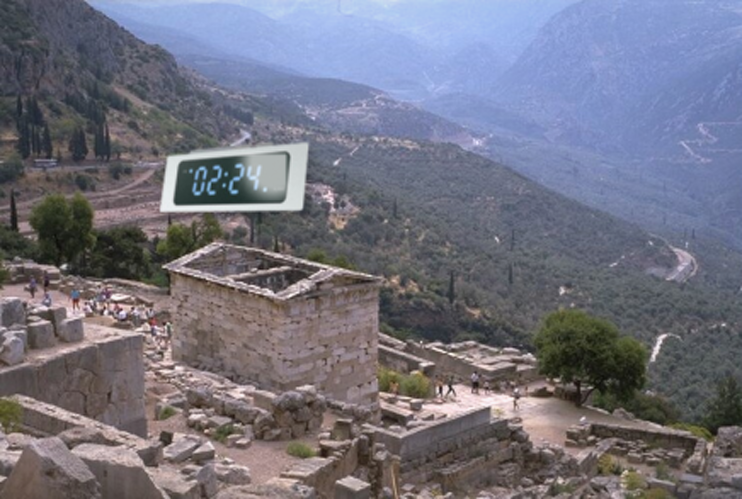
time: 2:24
